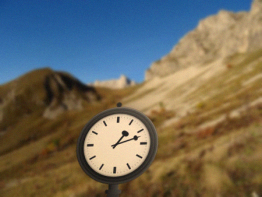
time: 1:12
